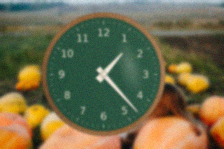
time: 1:23
